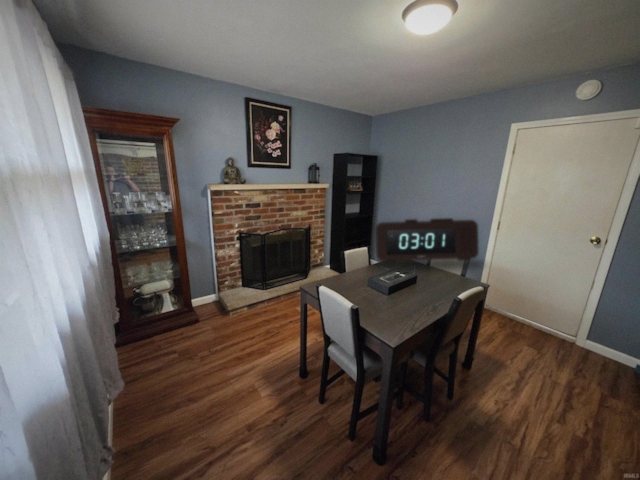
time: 3:01
